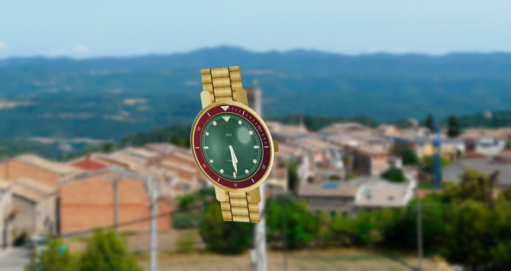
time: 5:29
